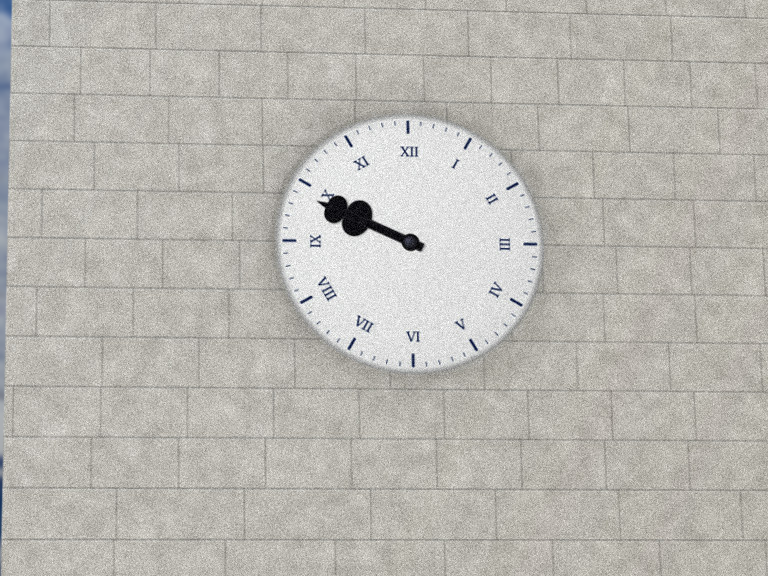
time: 9:49
